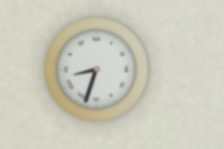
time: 8:33
